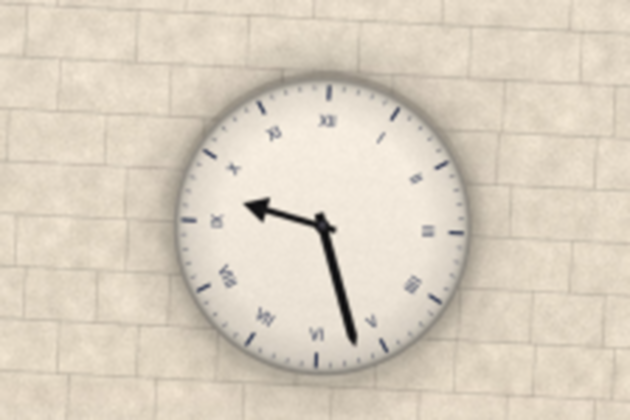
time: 9:27
